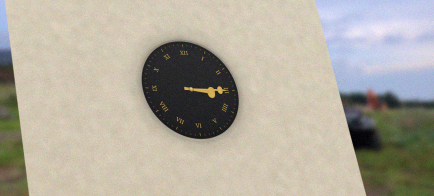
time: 3:15
